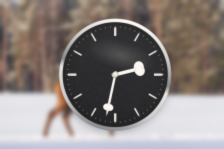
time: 2:32
